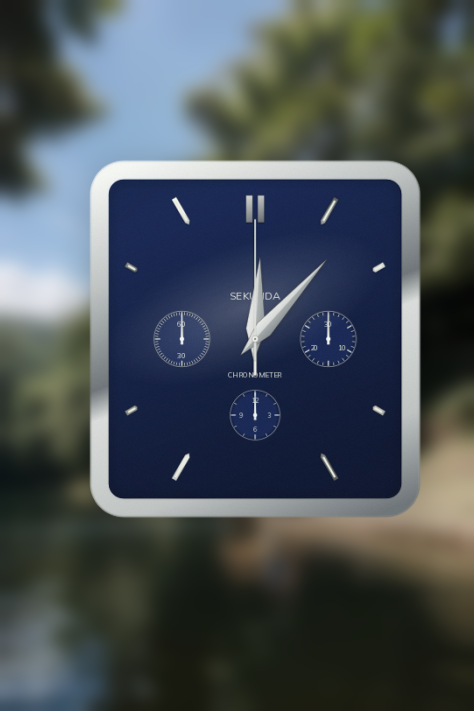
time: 12:07
